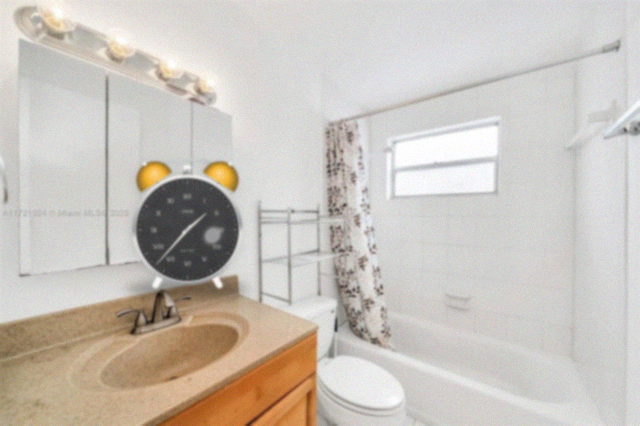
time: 1:37
